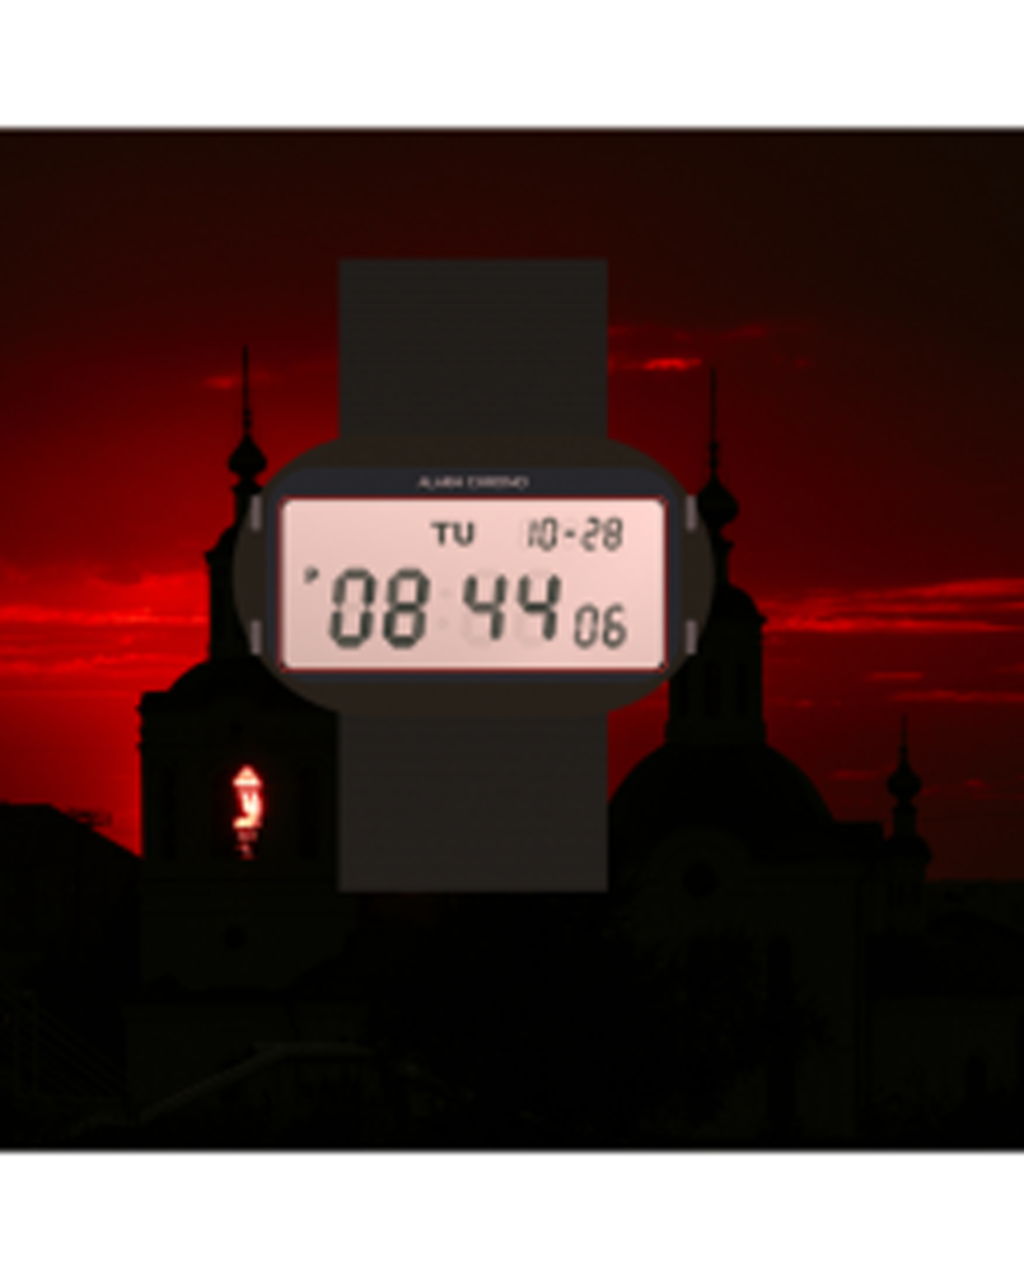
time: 8:44:06
